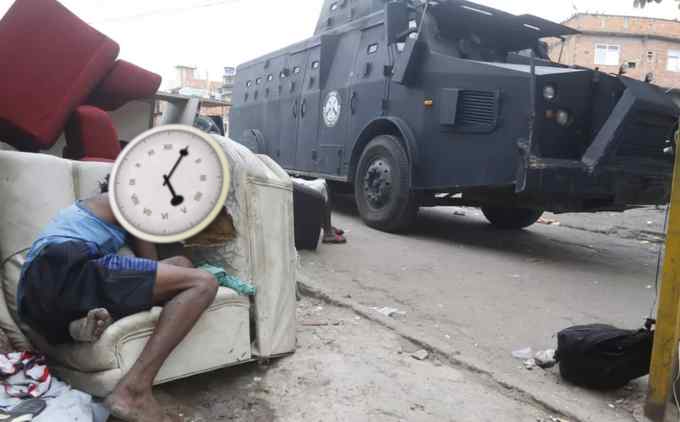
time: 5:05
